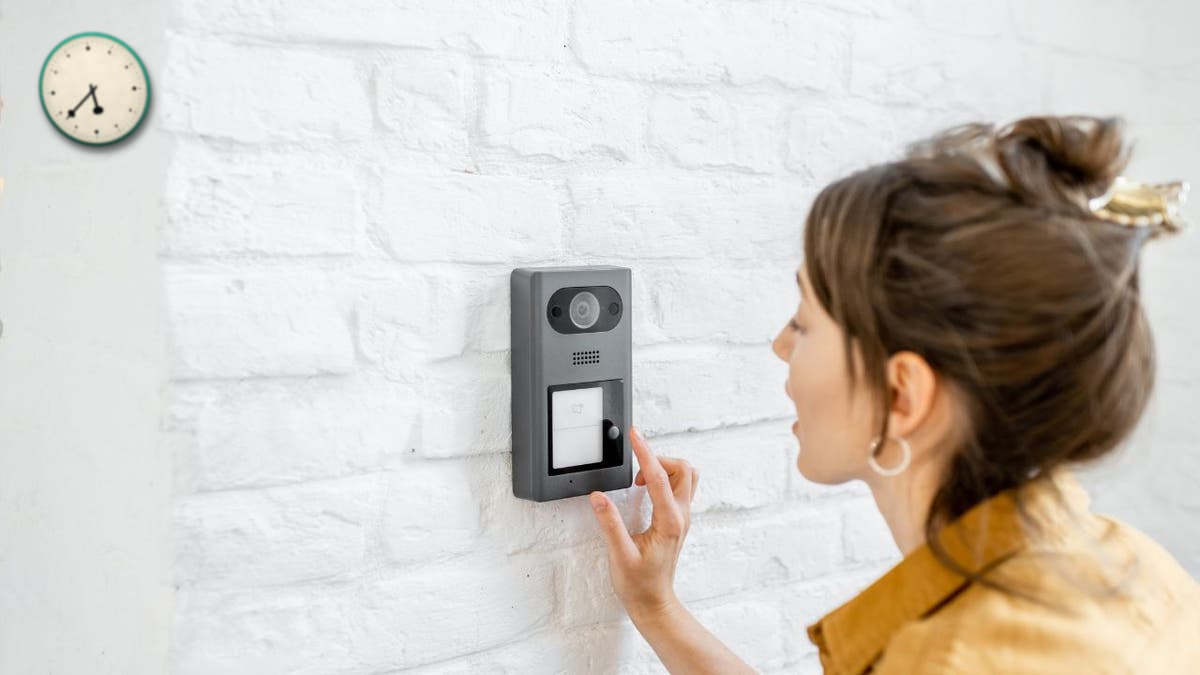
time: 5:38
